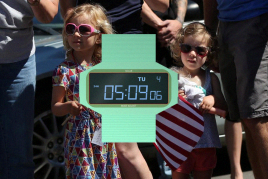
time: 5:09:06
